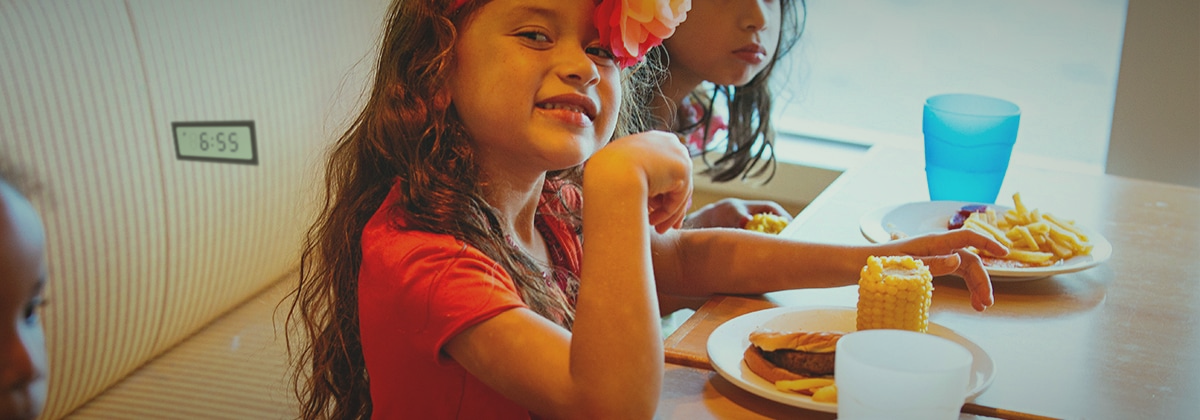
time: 6:55
